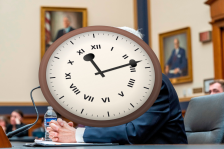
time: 11:13
